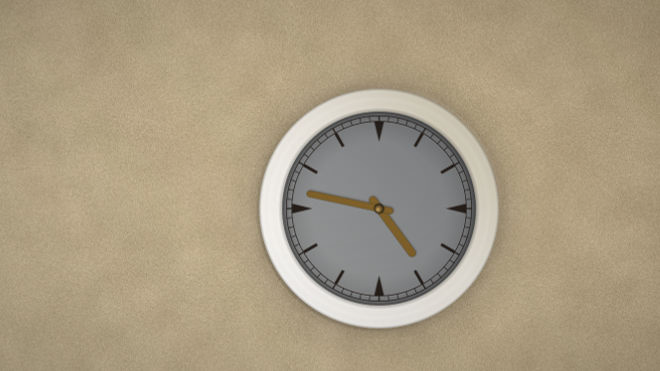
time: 4:47
